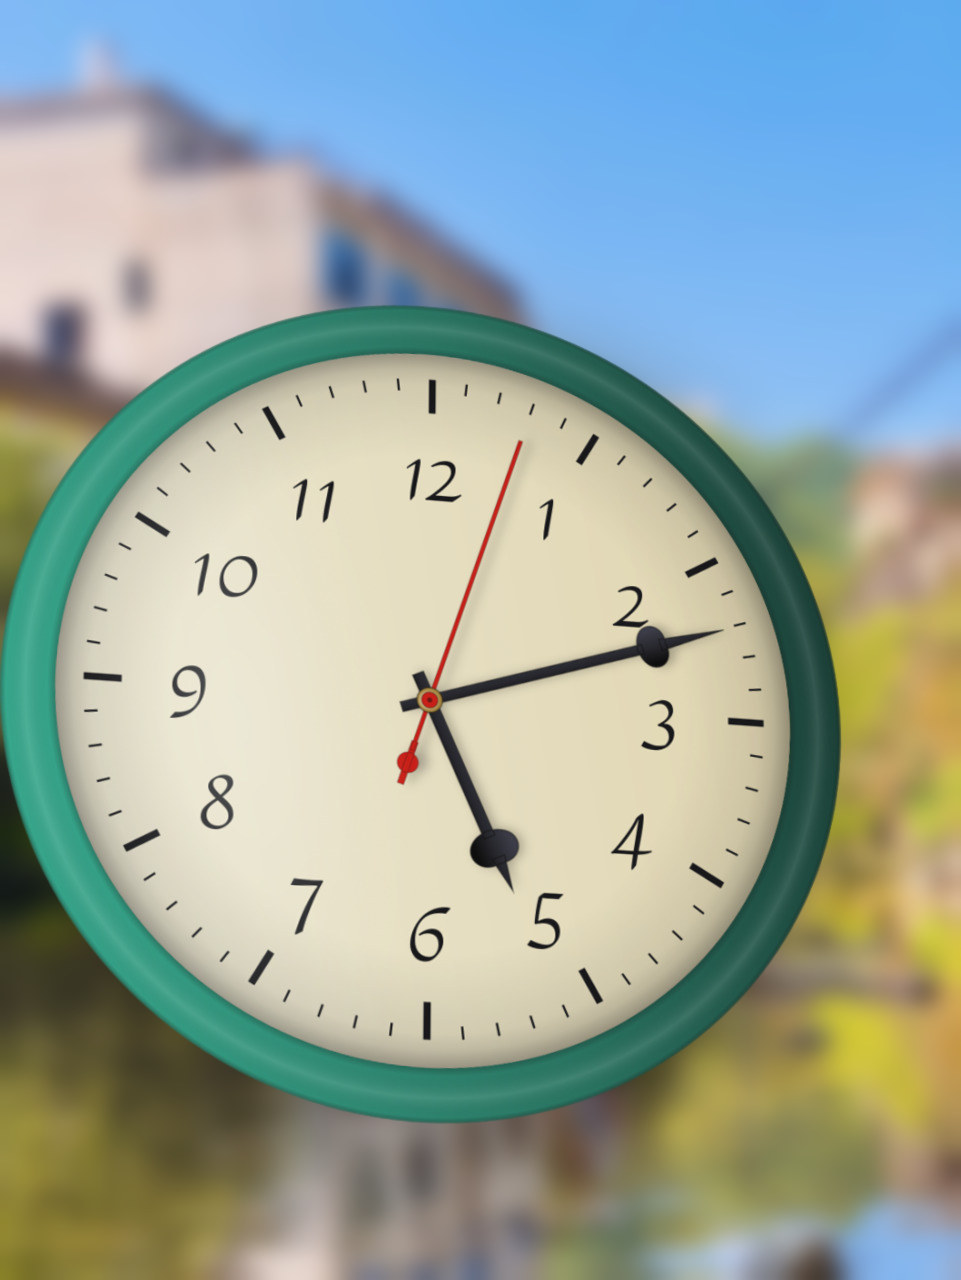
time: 5:12:03
